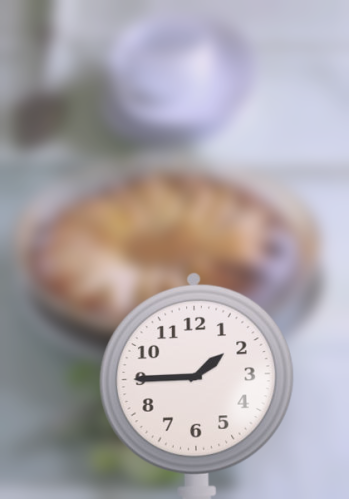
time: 1:45
